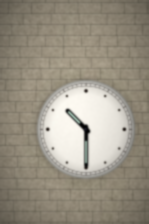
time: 10:30
